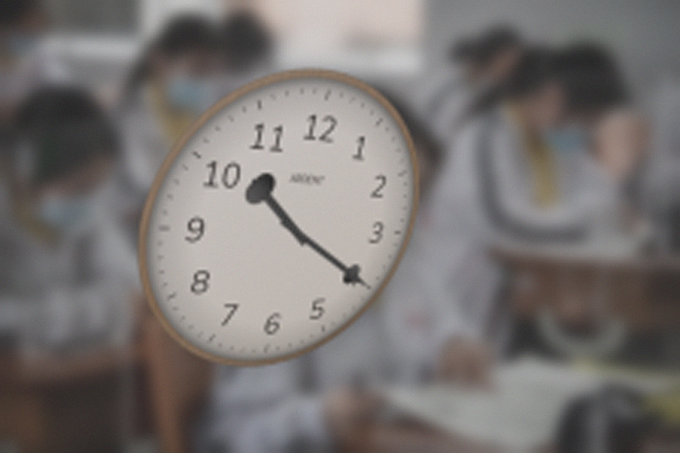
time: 10:20
